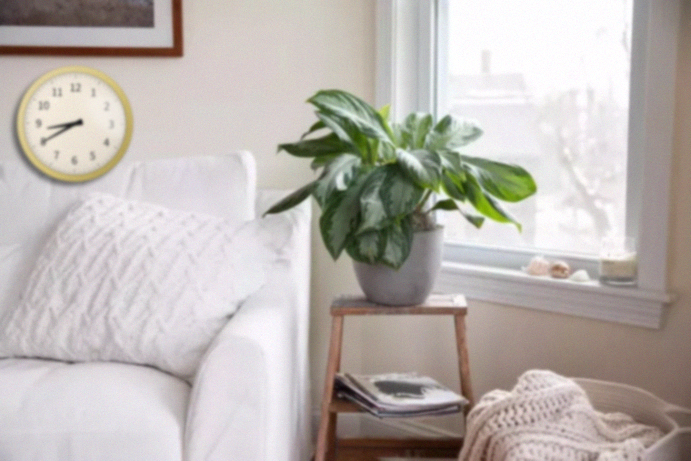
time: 8:40
